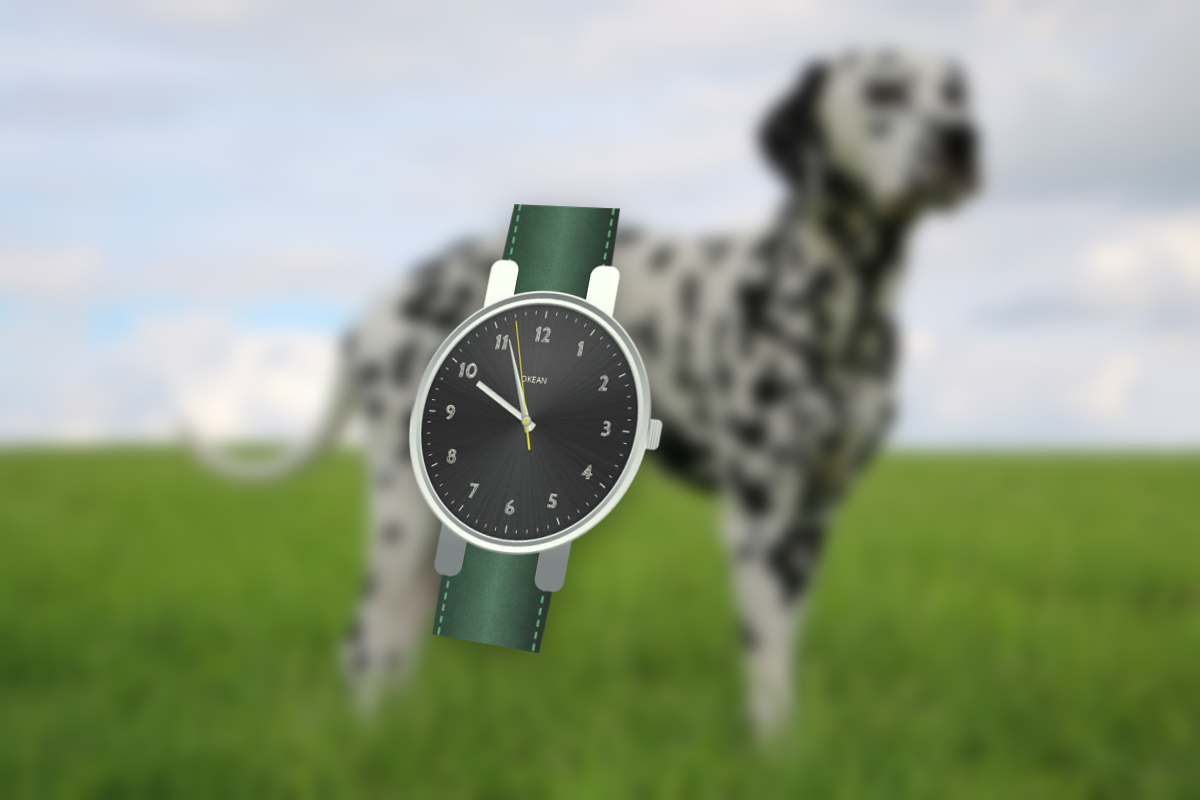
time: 9:55:57
